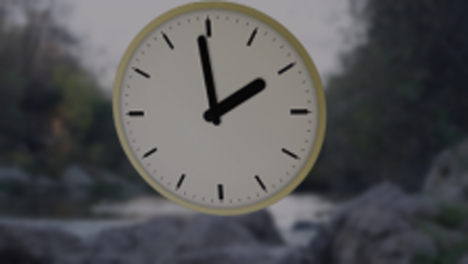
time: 1:59
